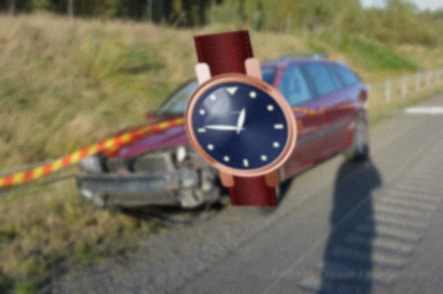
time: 12:46
